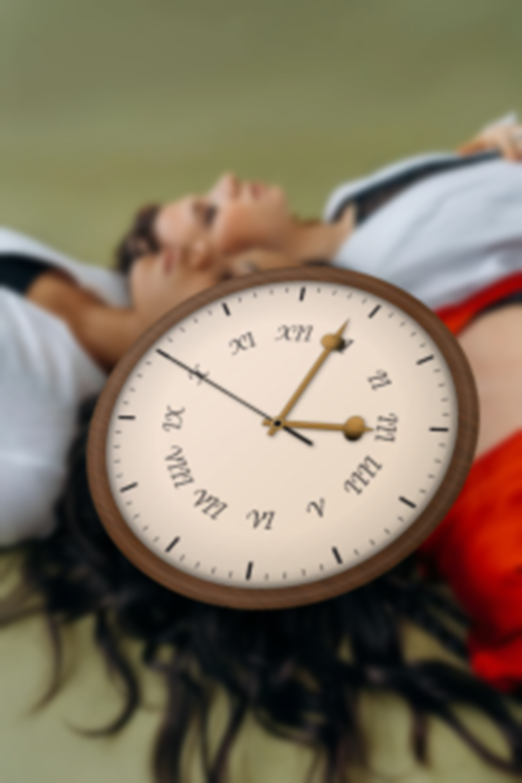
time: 3:03:50
